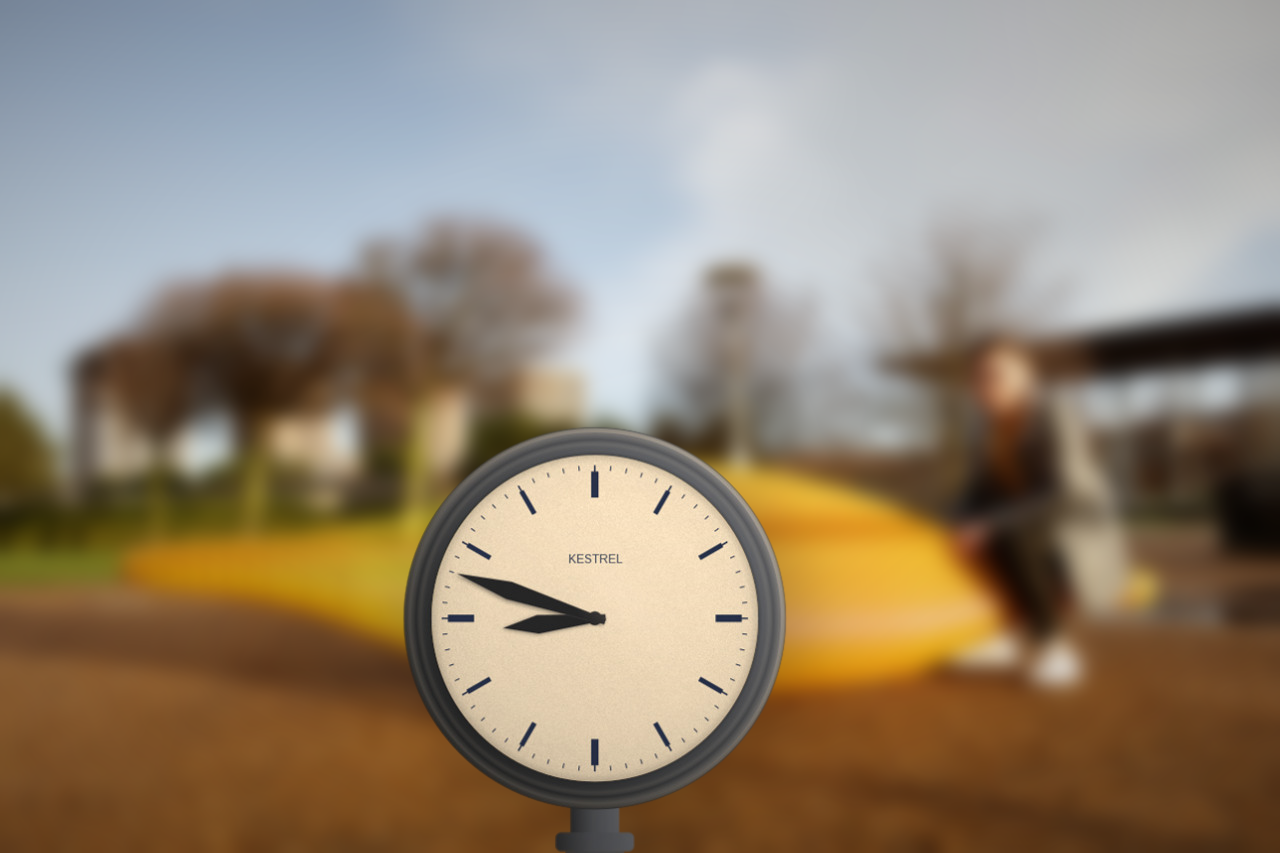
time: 8:48
